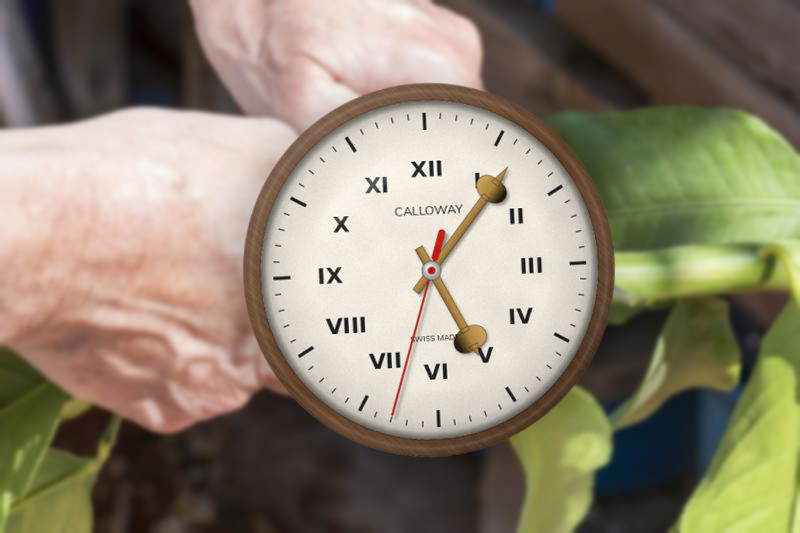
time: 5:06:33
